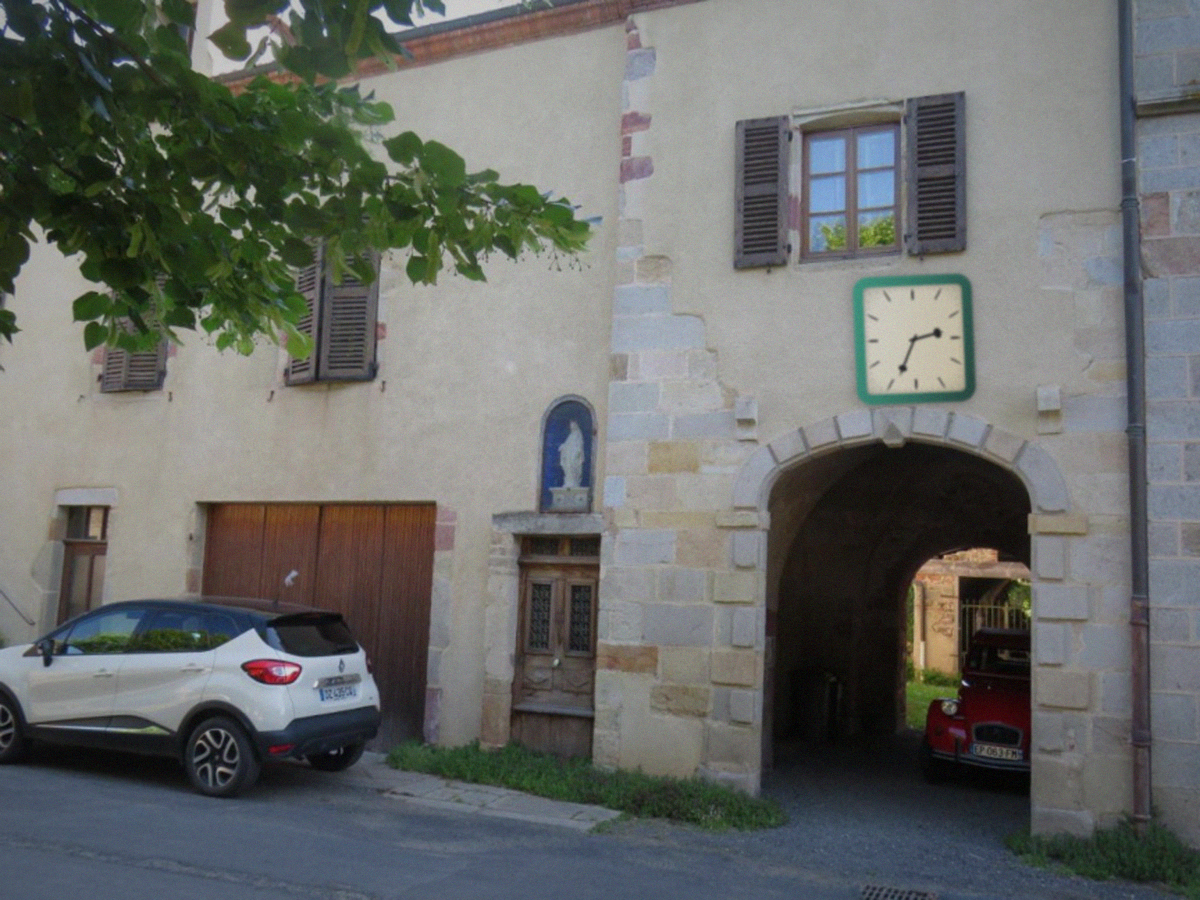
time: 2:34
